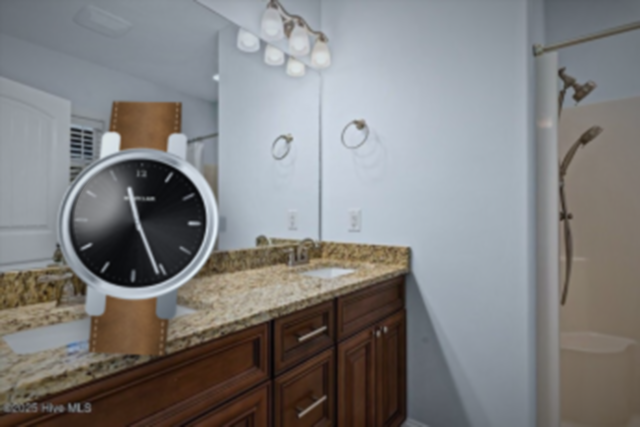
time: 11:26
